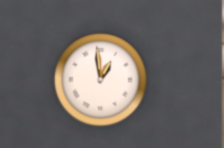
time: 12:59
